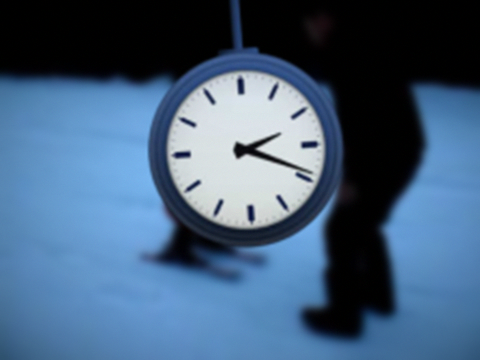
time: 2:19
